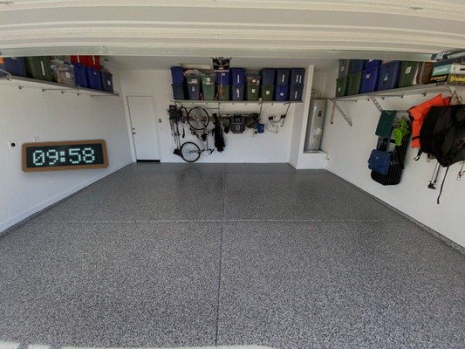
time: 9:58
